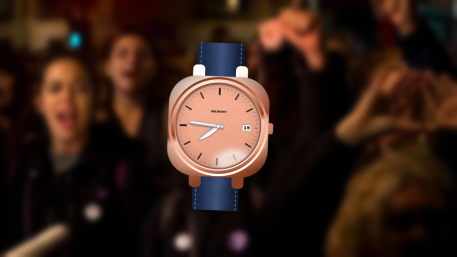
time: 7:46
